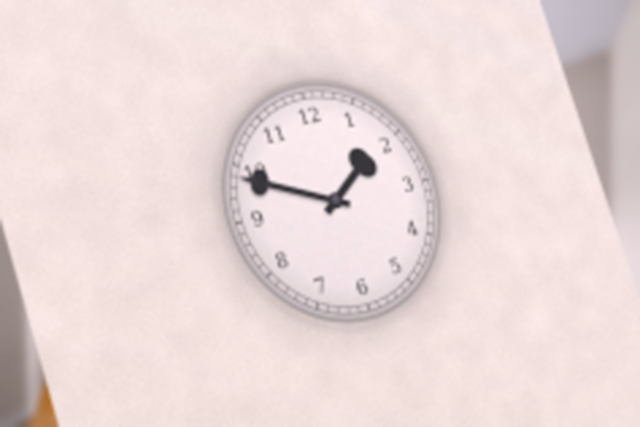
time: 1:49
